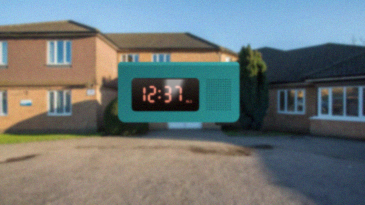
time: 12:37
